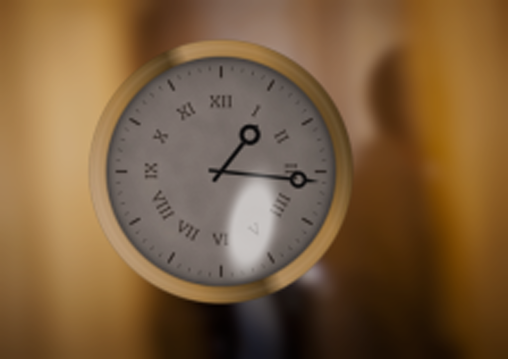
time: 1:16
